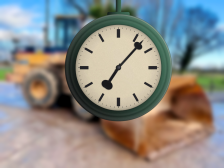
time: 7:07
